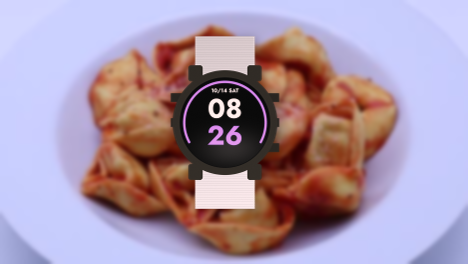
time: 8:26
